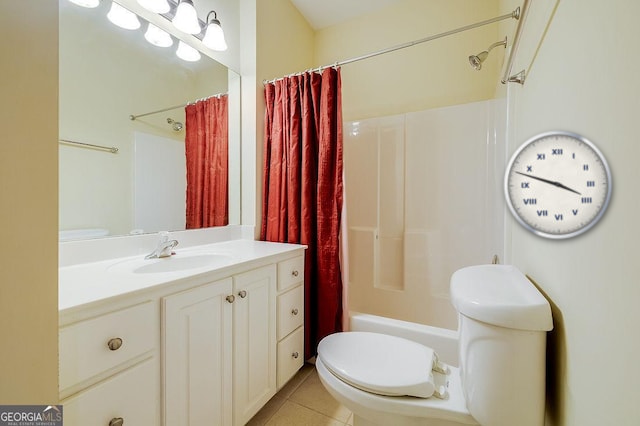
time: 3:48
